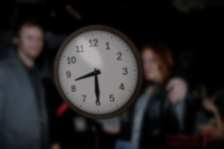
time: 8:30
